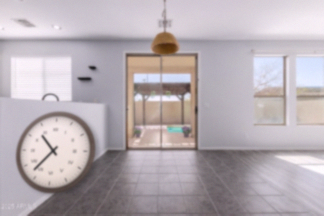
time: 10:37
